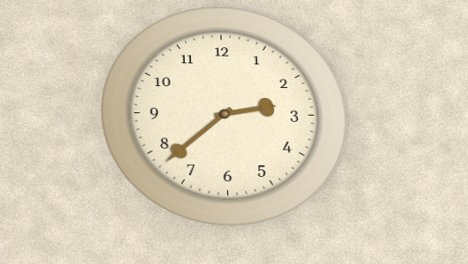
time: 2:38
